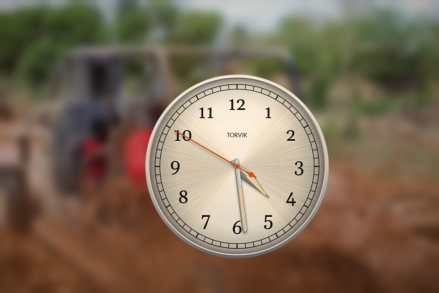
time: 4:28:50
